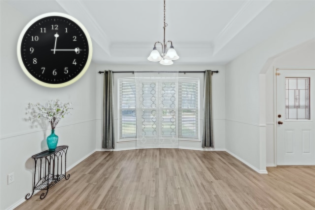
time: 12:15
